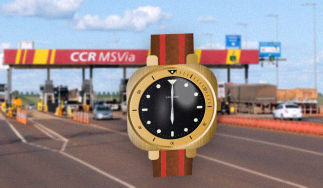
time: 6:00
